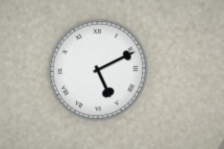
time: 5:11
